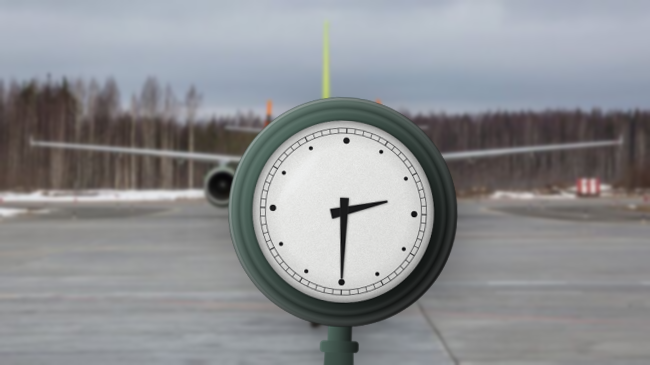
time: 2:30
